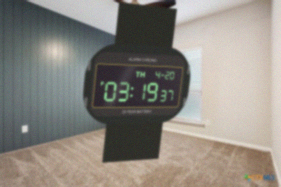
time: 3:19:37
